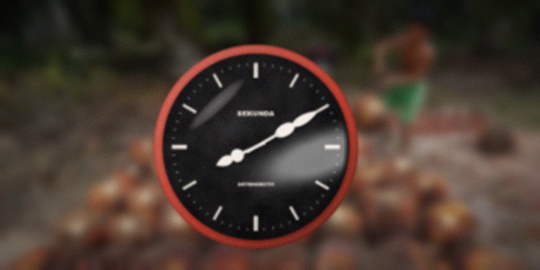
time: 8:10
